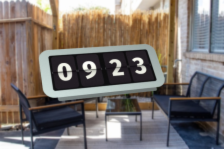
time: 9:23
